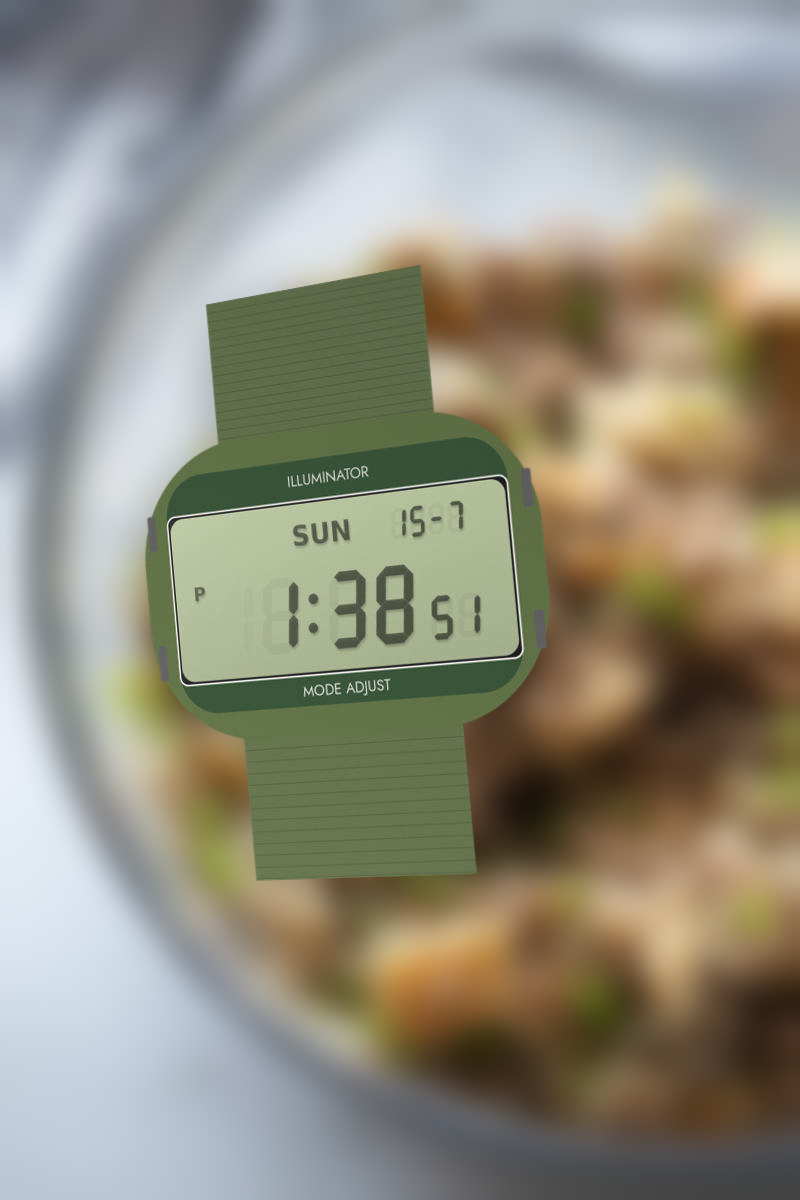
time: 1:38:51
